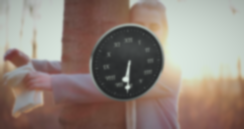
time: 6:31
